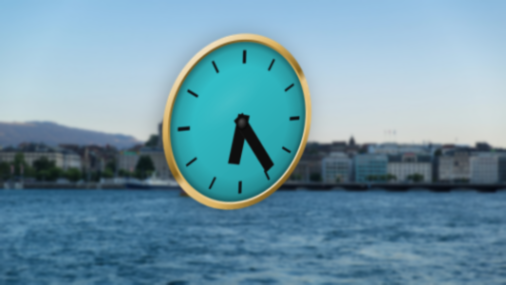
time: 6:24
